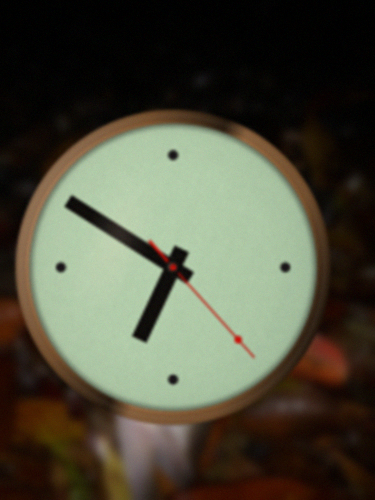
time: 6:50:23
